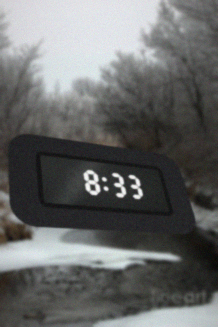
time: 8:33
